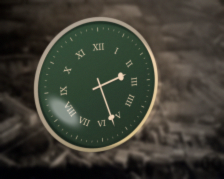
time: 2:27
